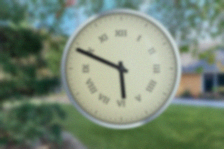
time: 5:49
